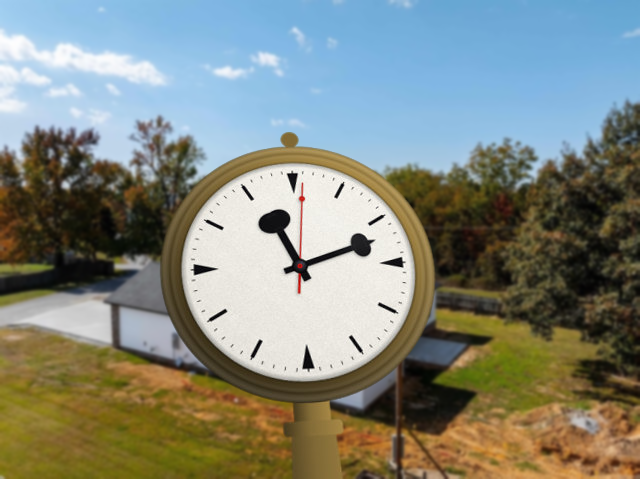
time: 11:12:01
